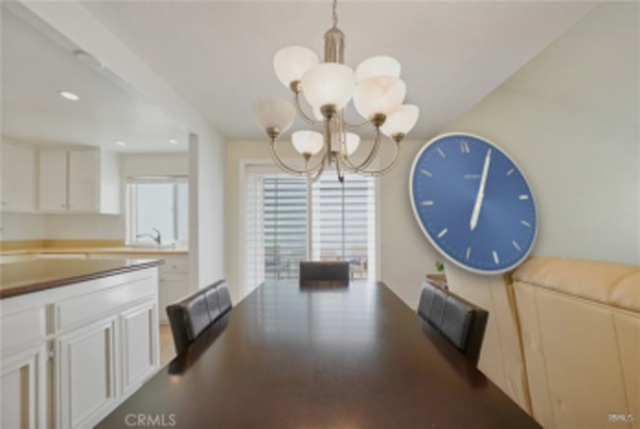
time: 7:05
